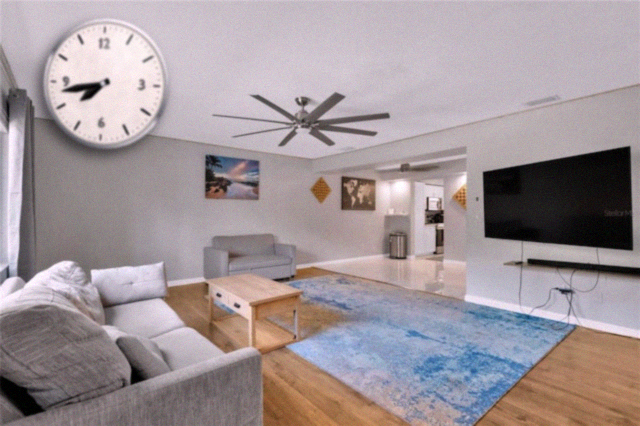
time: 7:43
